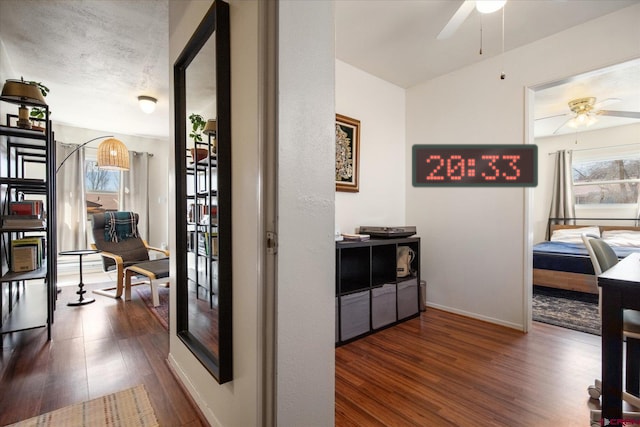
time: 20:33
